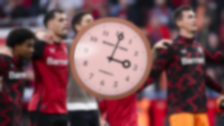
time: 3:01
